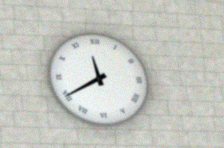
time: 11:40
